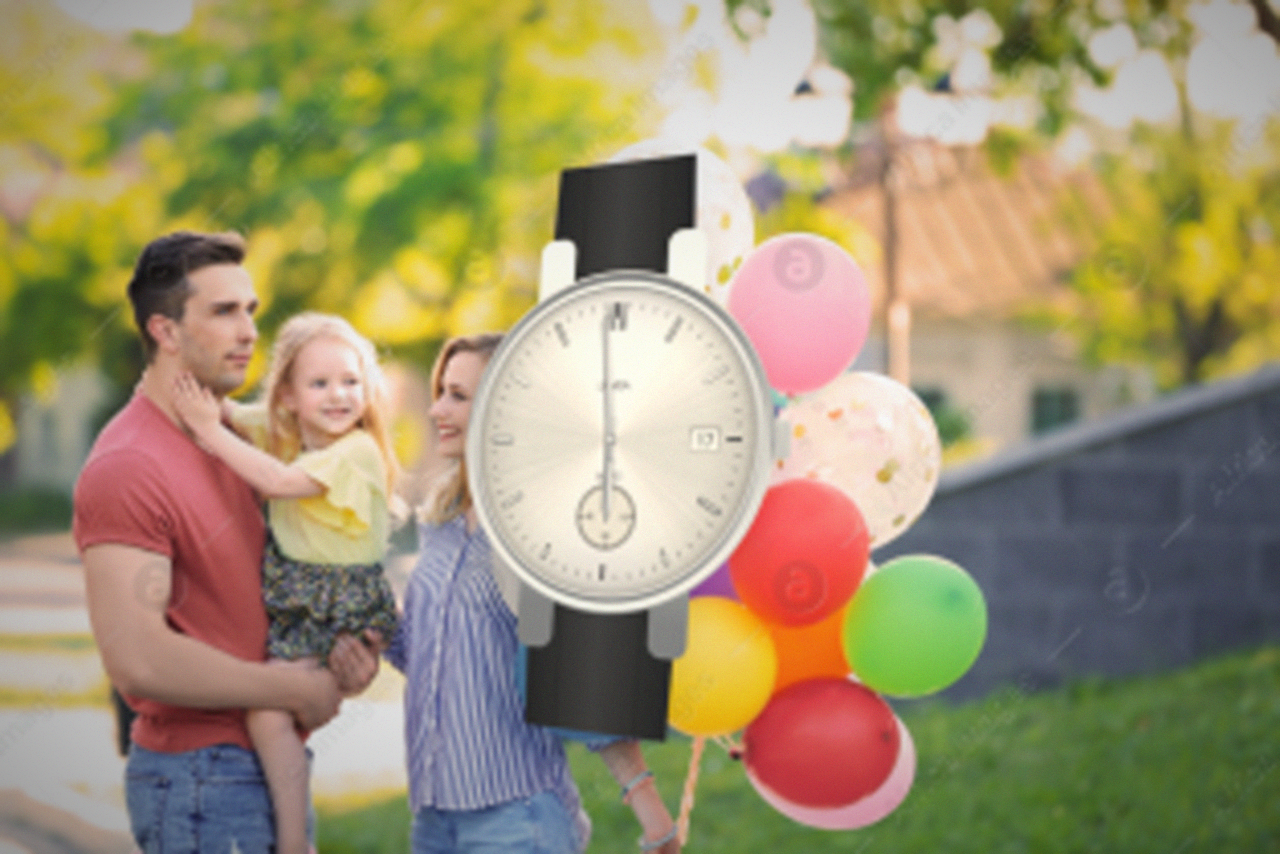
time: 5:59
